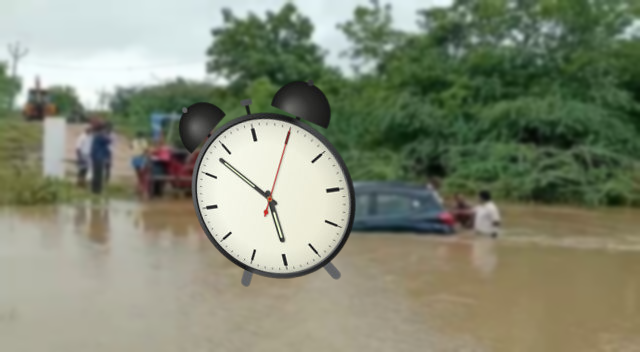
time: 5:53:05
